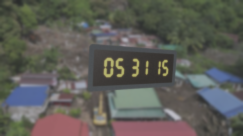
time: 5:31:15
